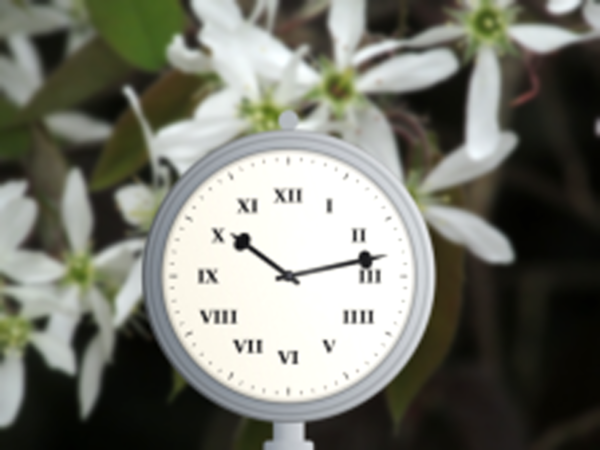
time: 10:13
